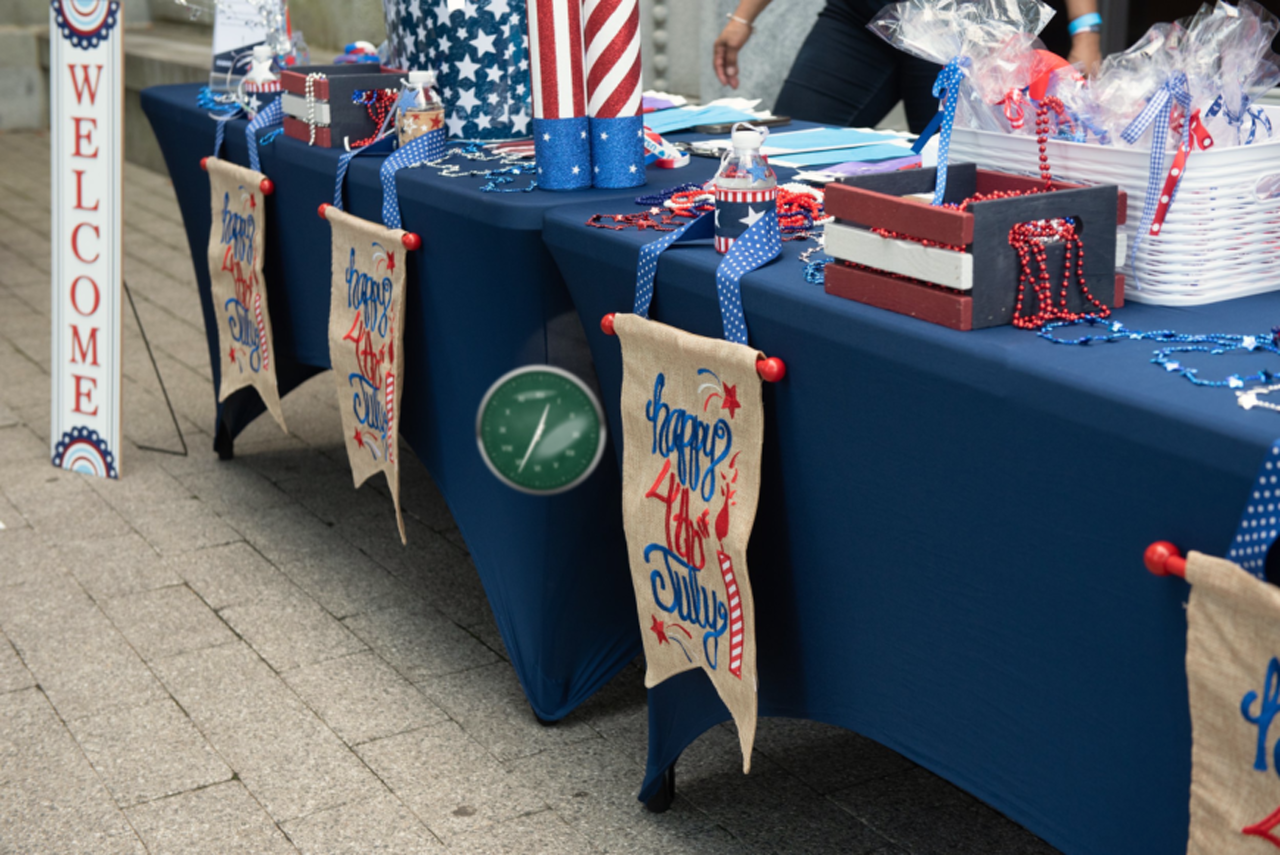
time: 12:34
